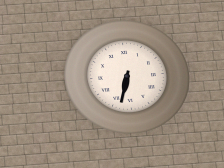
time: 6:33
